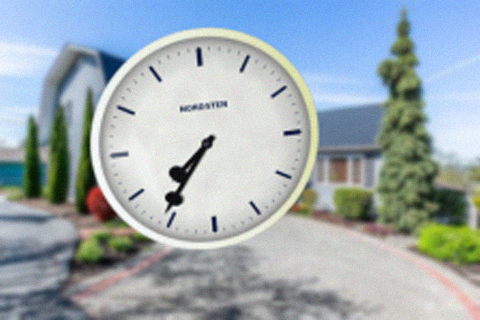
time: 7:36
